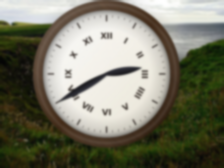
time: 2:40
